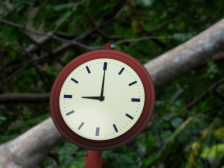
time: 9:00
